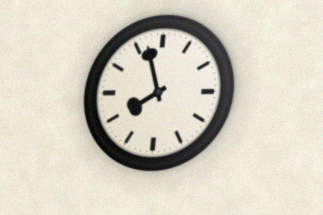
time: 7:57
